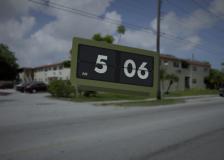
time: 5:06
